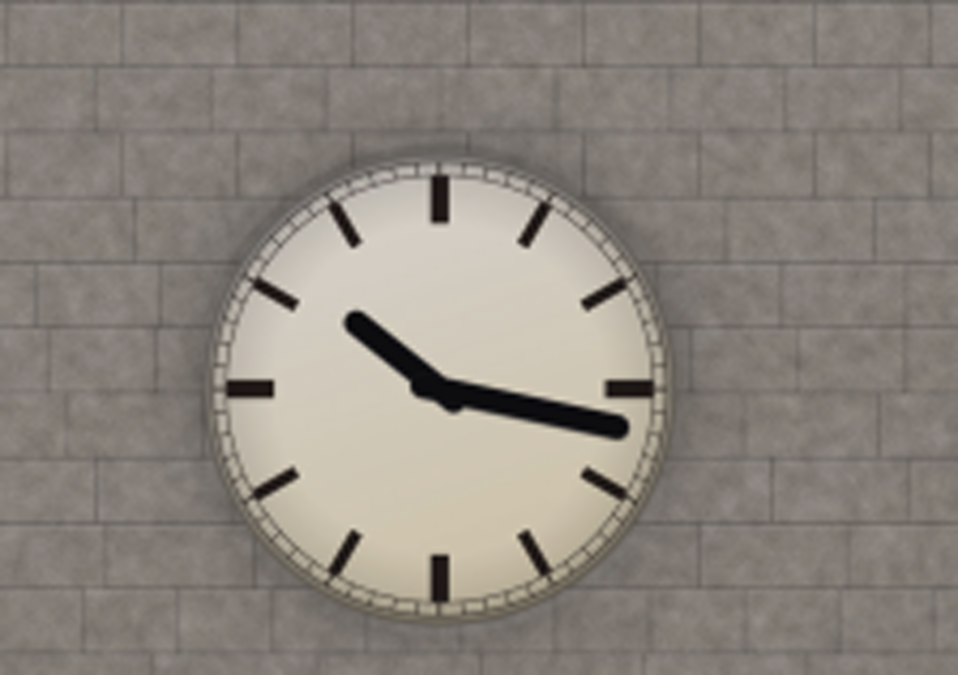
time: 10:17
